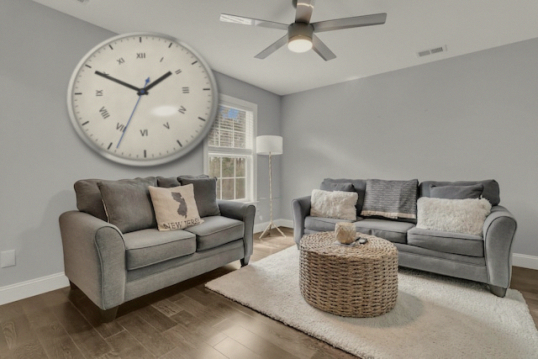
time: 1:49:34
